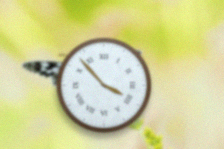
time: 3:53
